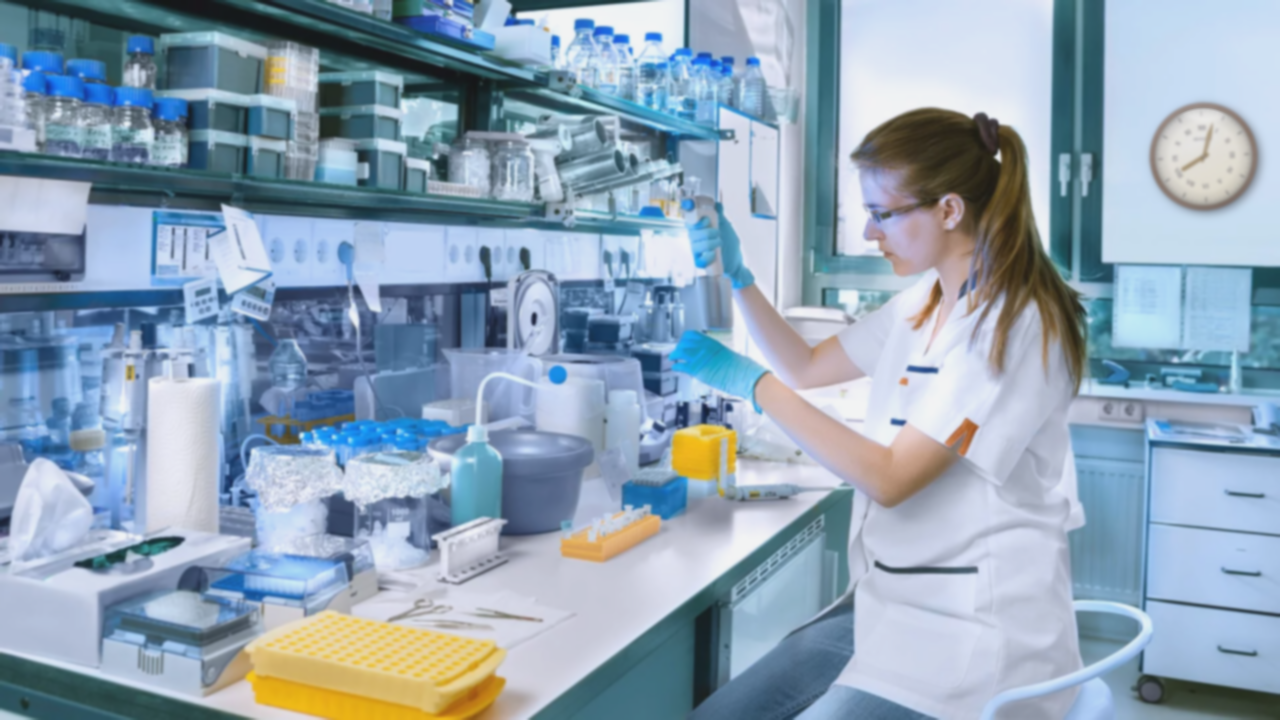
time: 8:03
